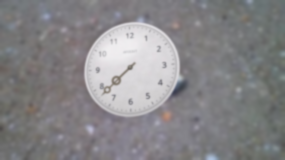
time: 7:38
